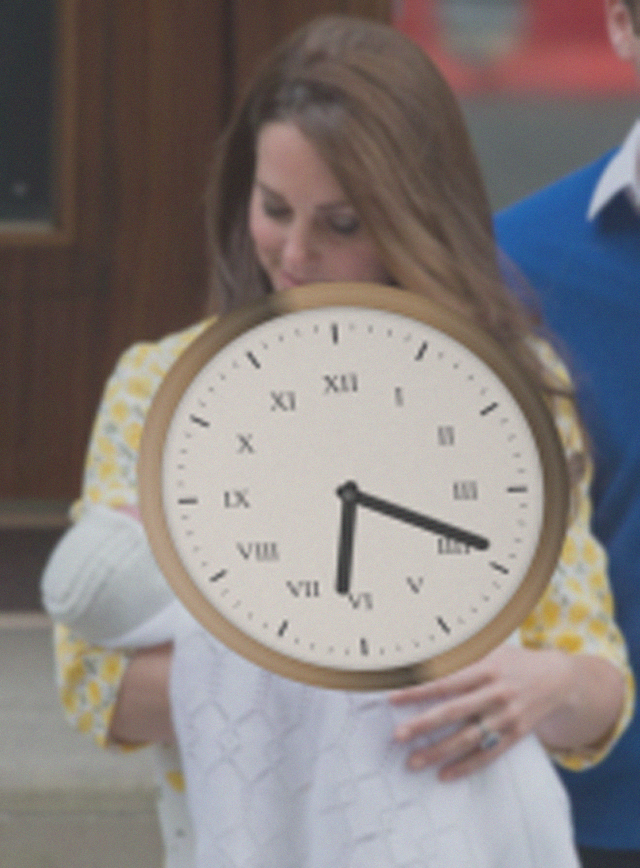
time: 6:19
